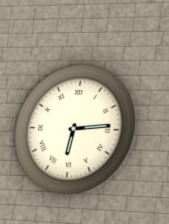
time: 6:14
